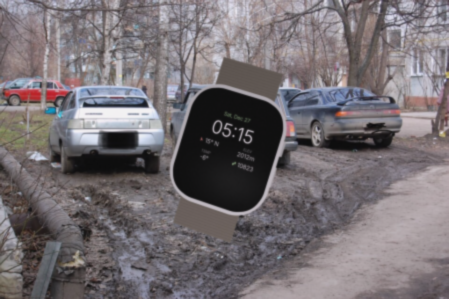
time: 5:15
